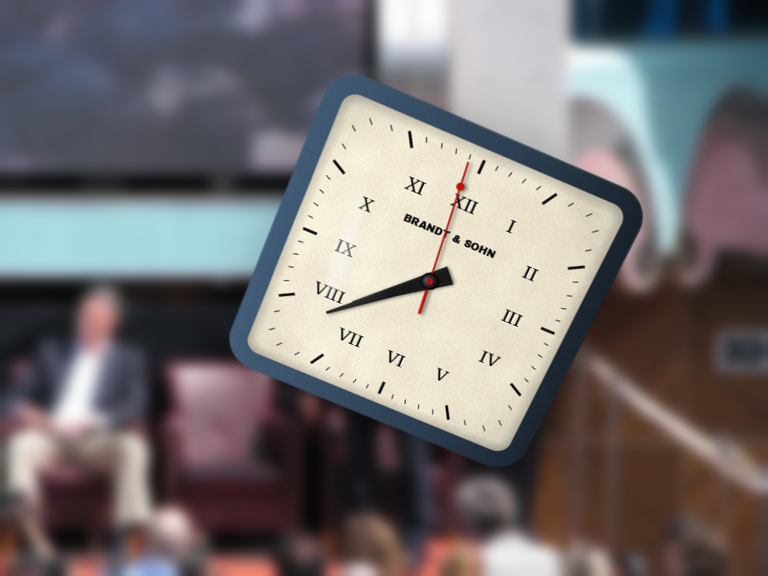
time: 7:37:59
